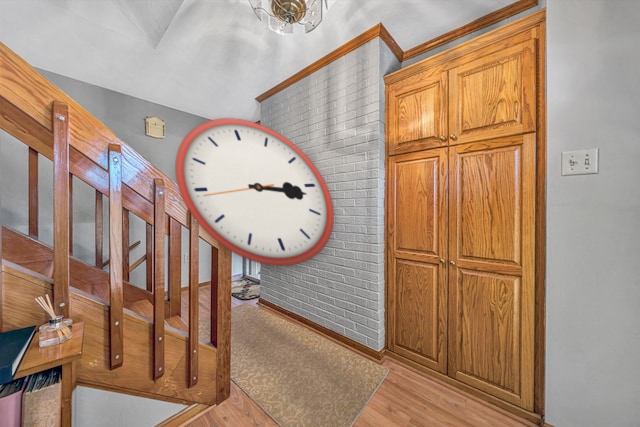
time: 3:16:44
